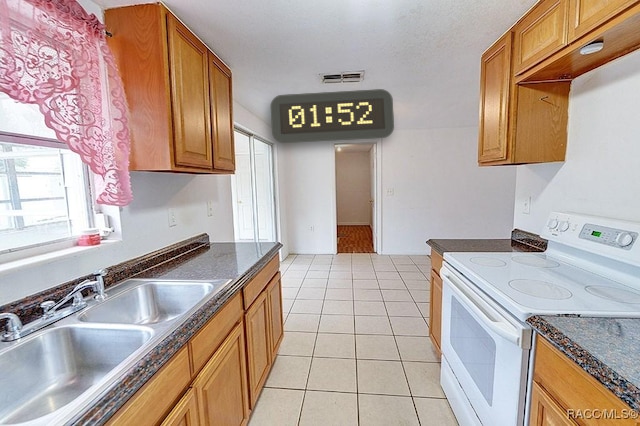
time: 1:52
